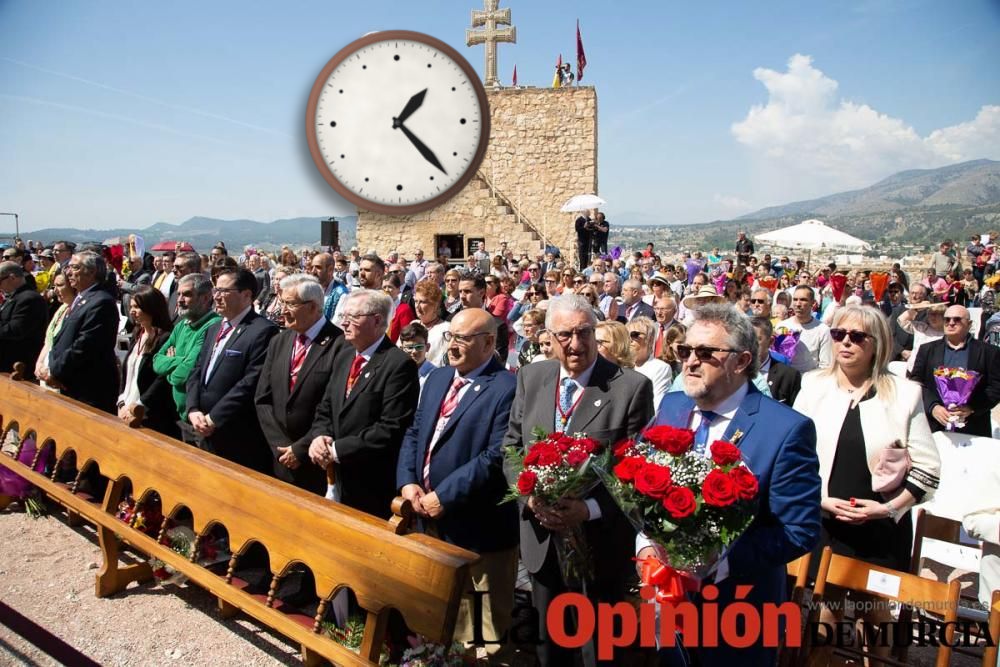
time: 1:23
